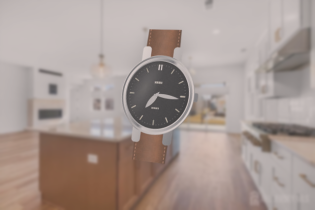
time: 7:16
